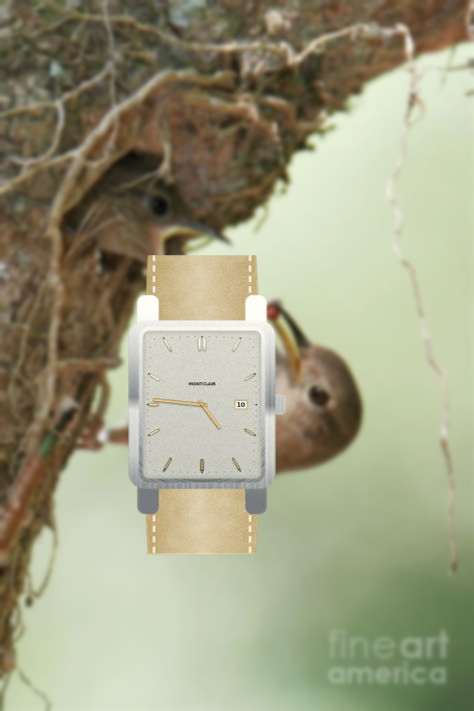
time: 4:46
